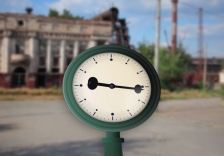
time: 9:16
